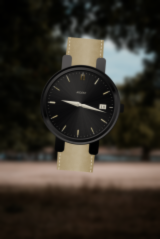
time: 9:17
